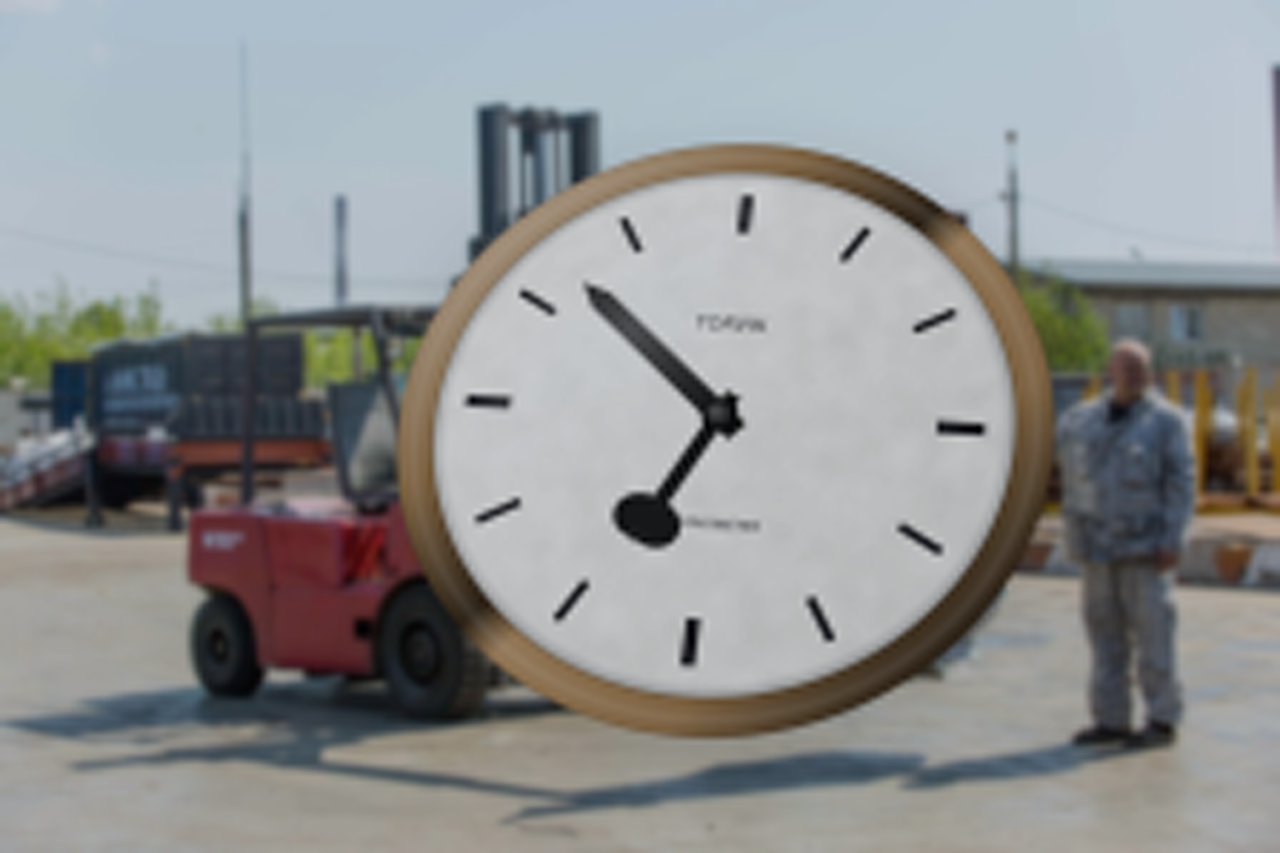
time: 6:52
